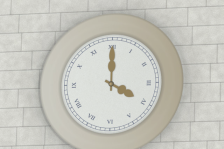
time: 4:00
